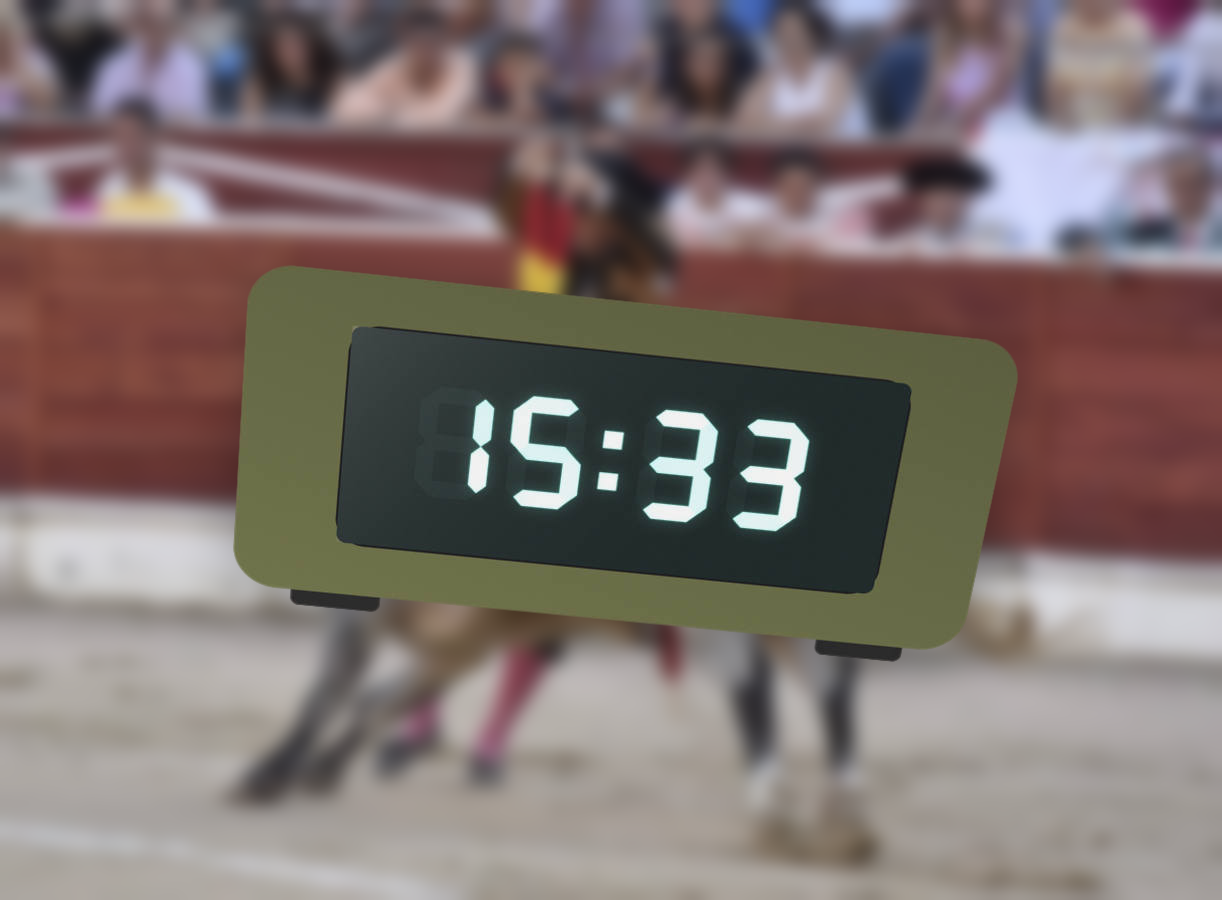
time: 15:33
